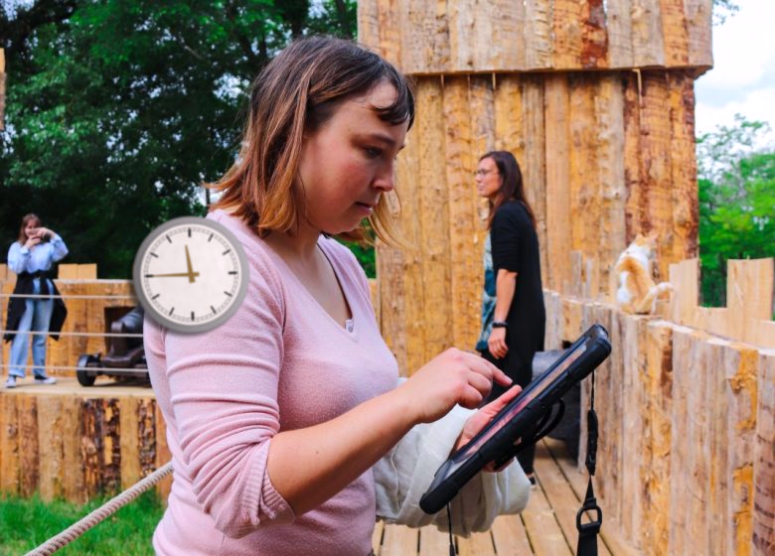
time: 11:45
